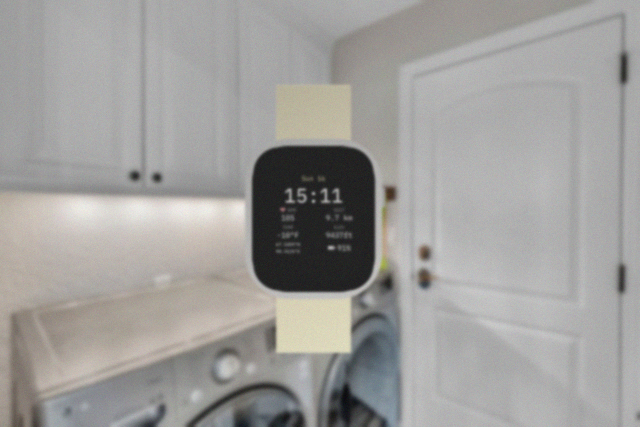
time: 15:11
